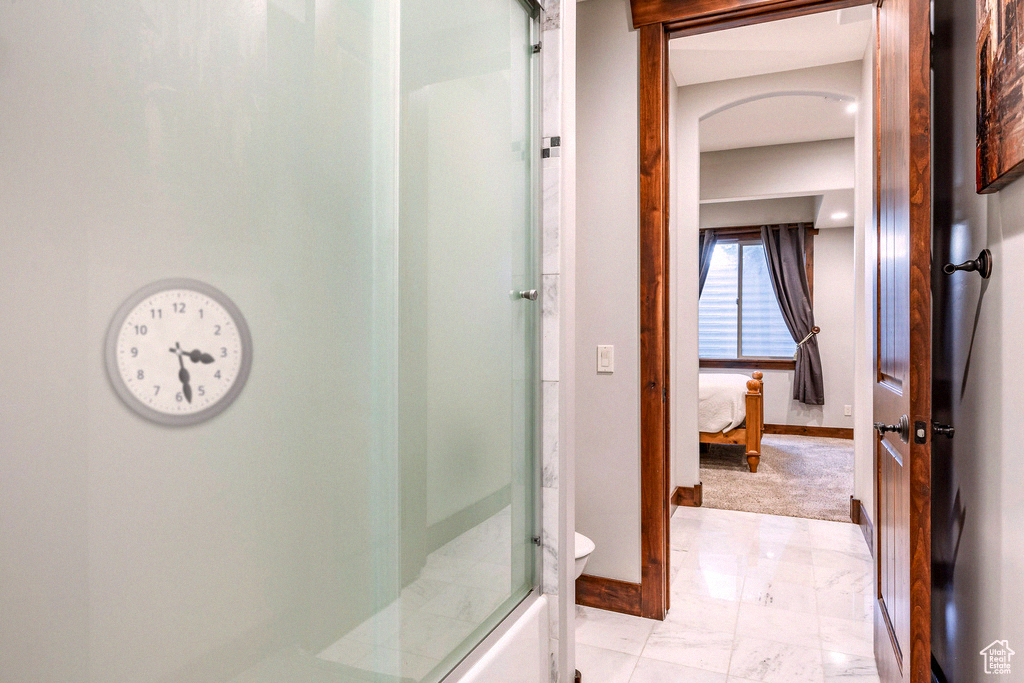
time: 3:28
